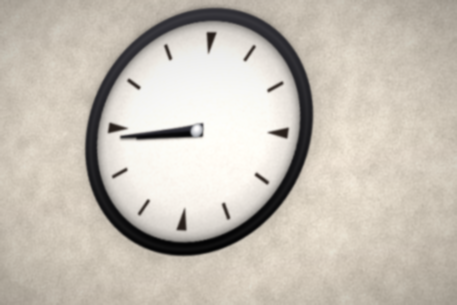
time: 8:44
